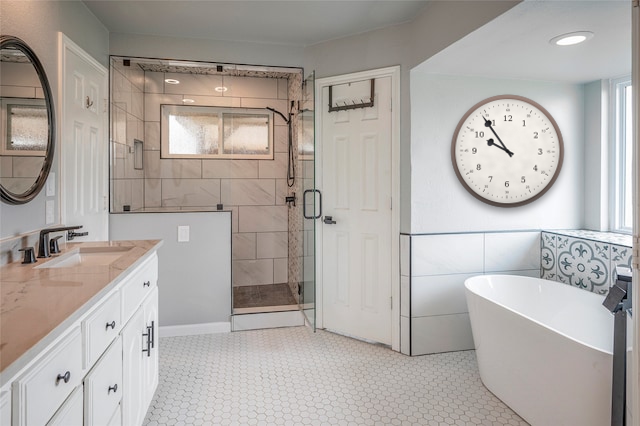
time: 9:54
